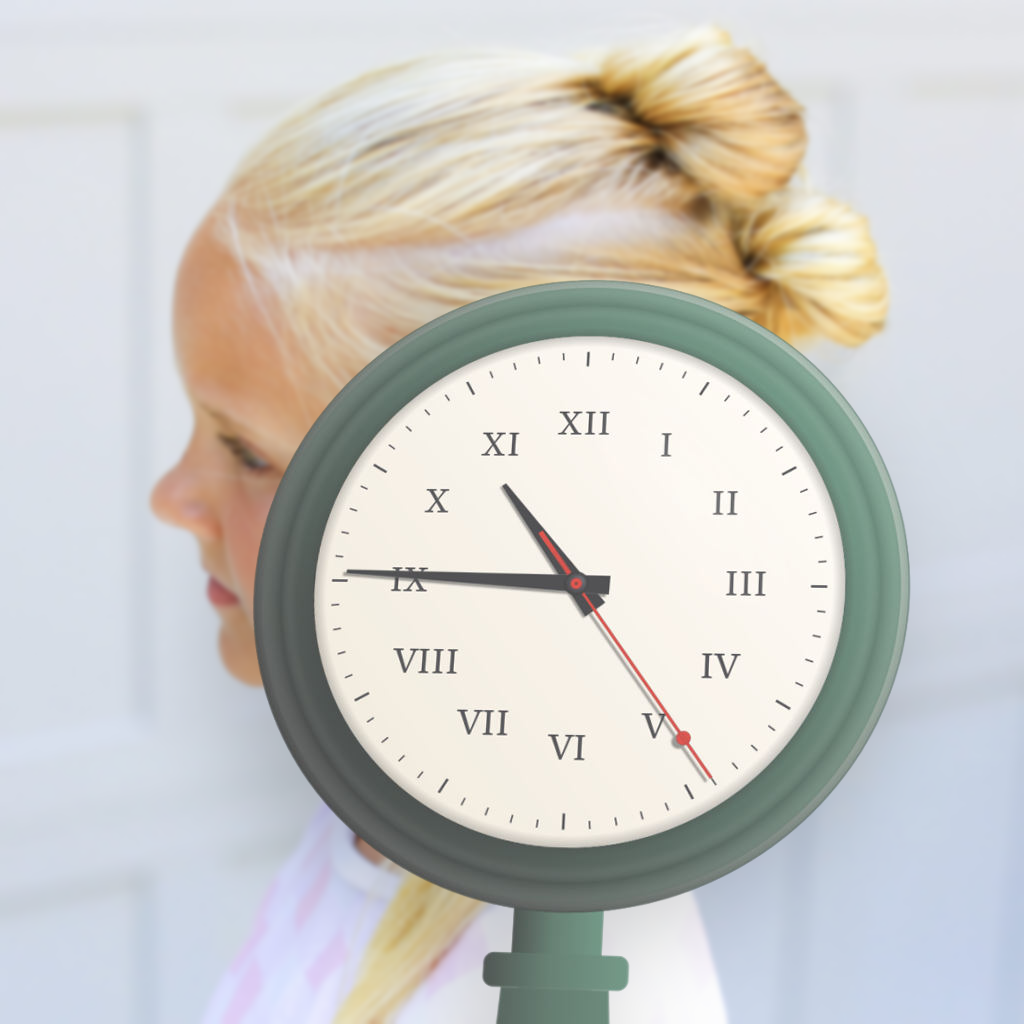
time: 10:45:24
